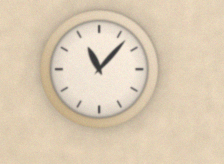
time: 11:07
